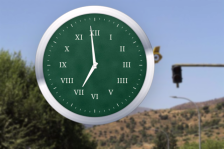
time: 6:59
